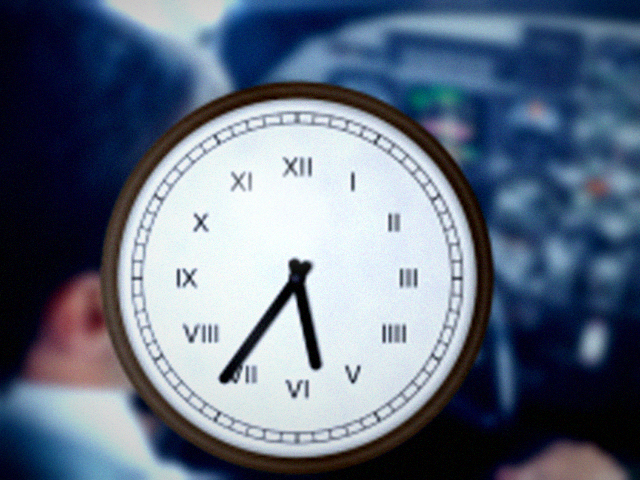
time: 5:36
